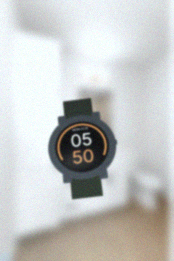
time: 5:50
